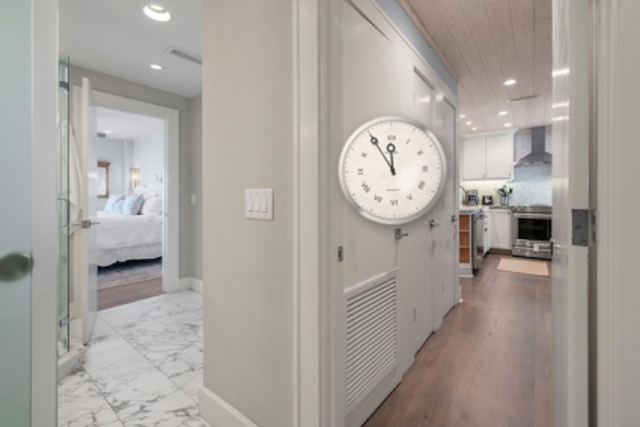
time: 11:55
